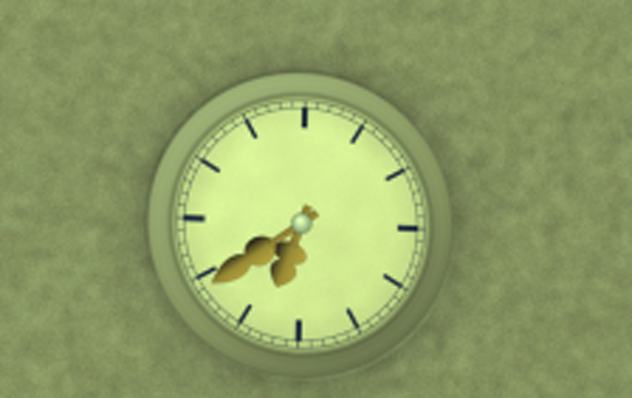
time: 6:39
